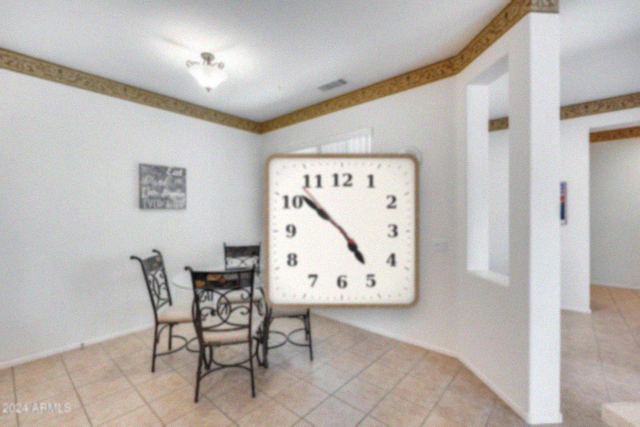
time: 4:51:53
